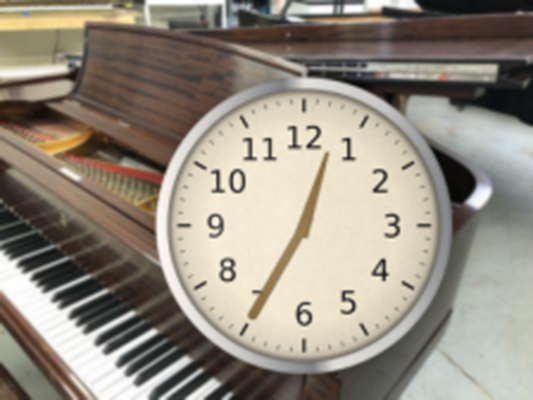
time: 12:35
